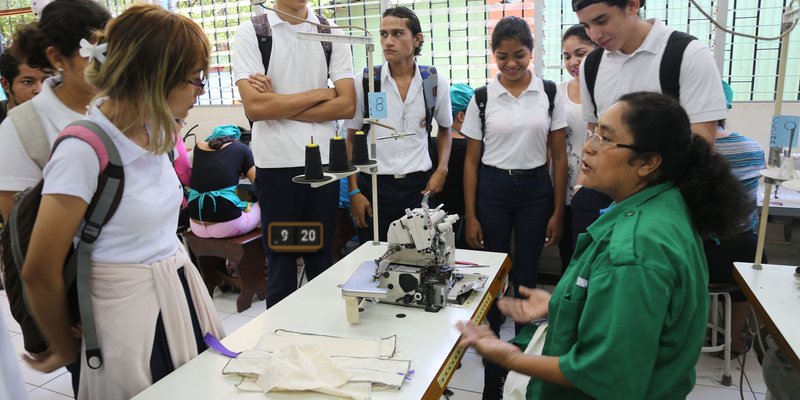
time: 9:20
